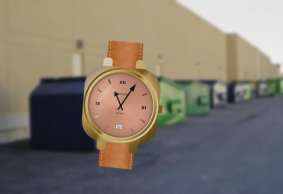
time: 11:05
